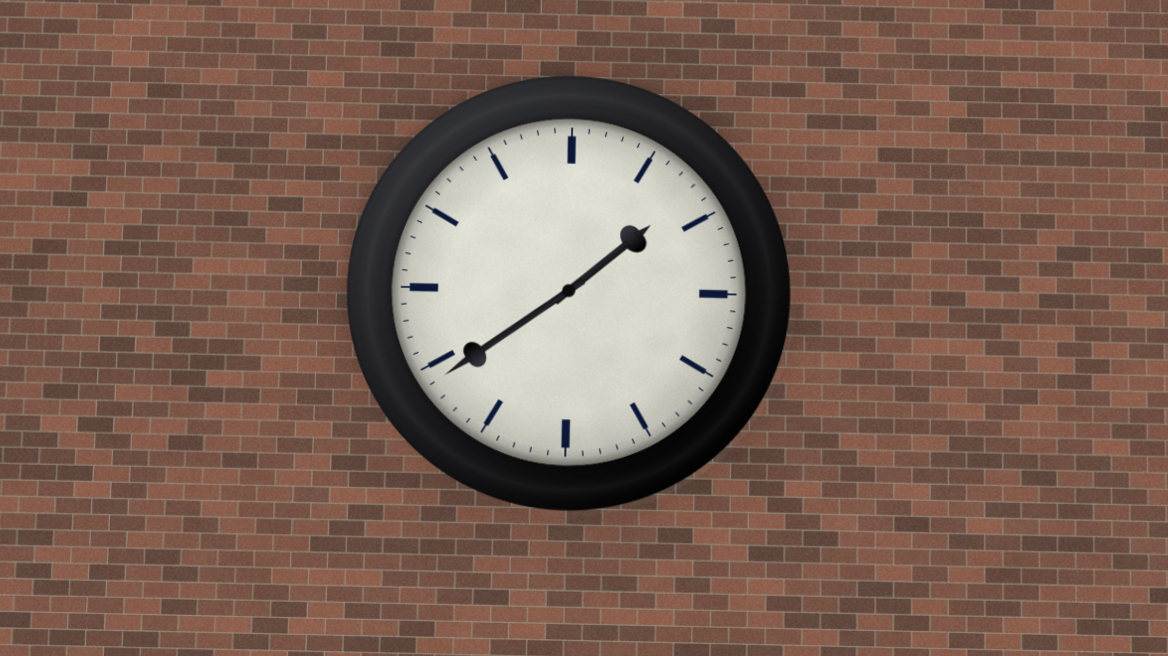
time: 1:39
